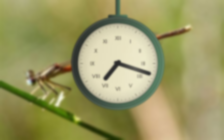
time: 7:18
